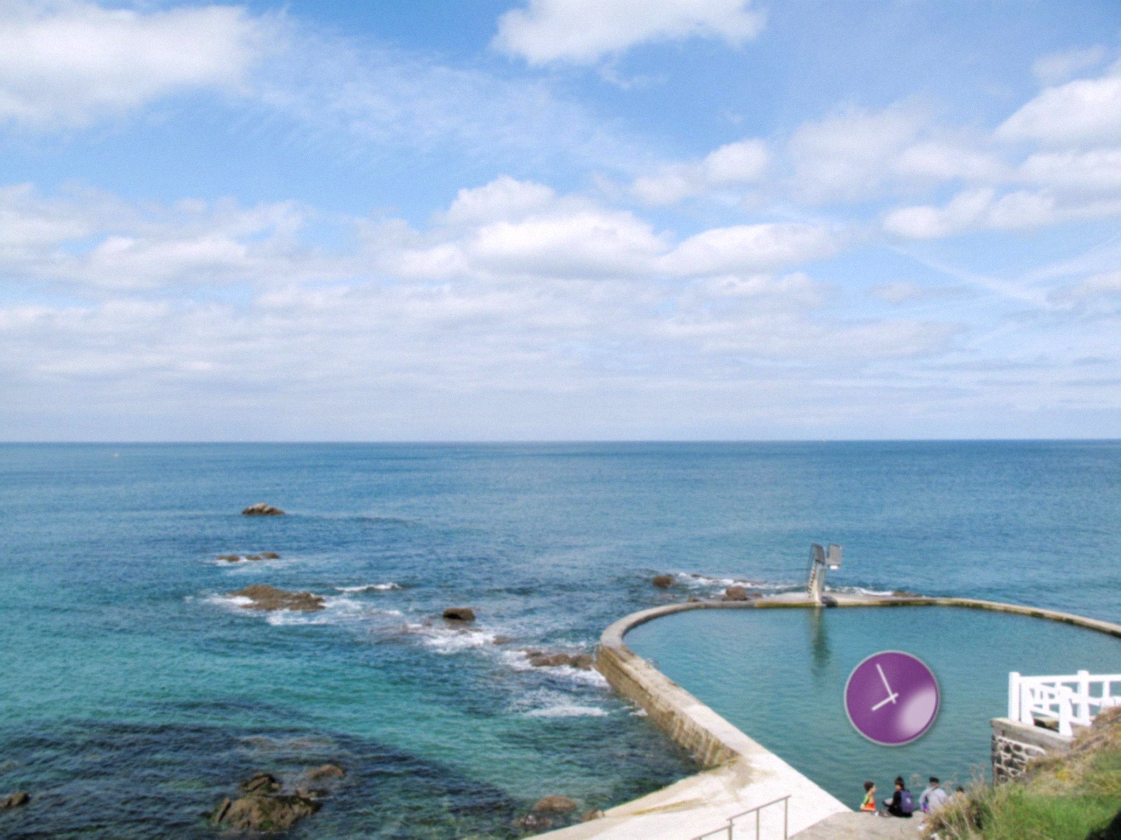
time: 7:56
